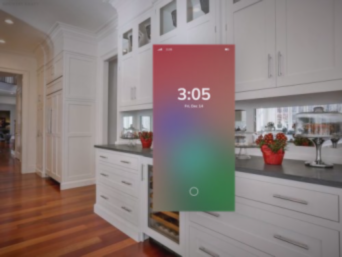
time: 3:05
